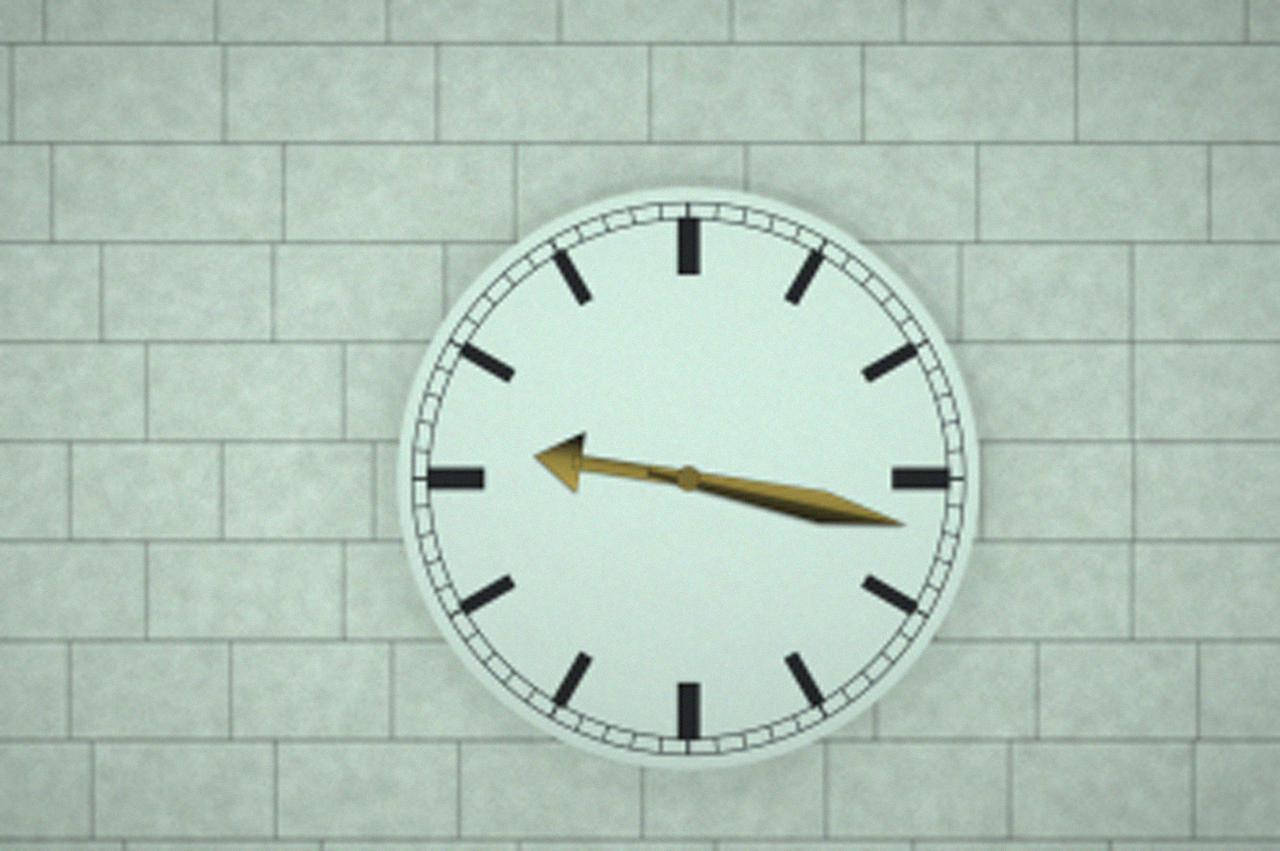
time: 9:17
